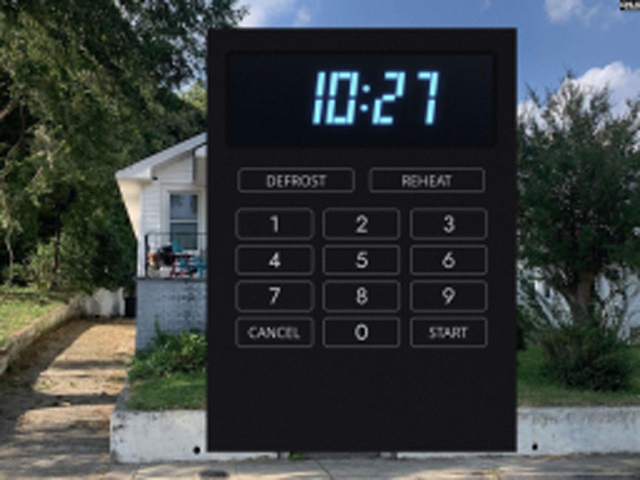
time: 10:27
